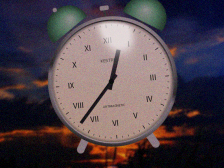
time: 12:37
